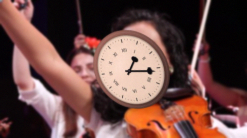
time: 1:16
